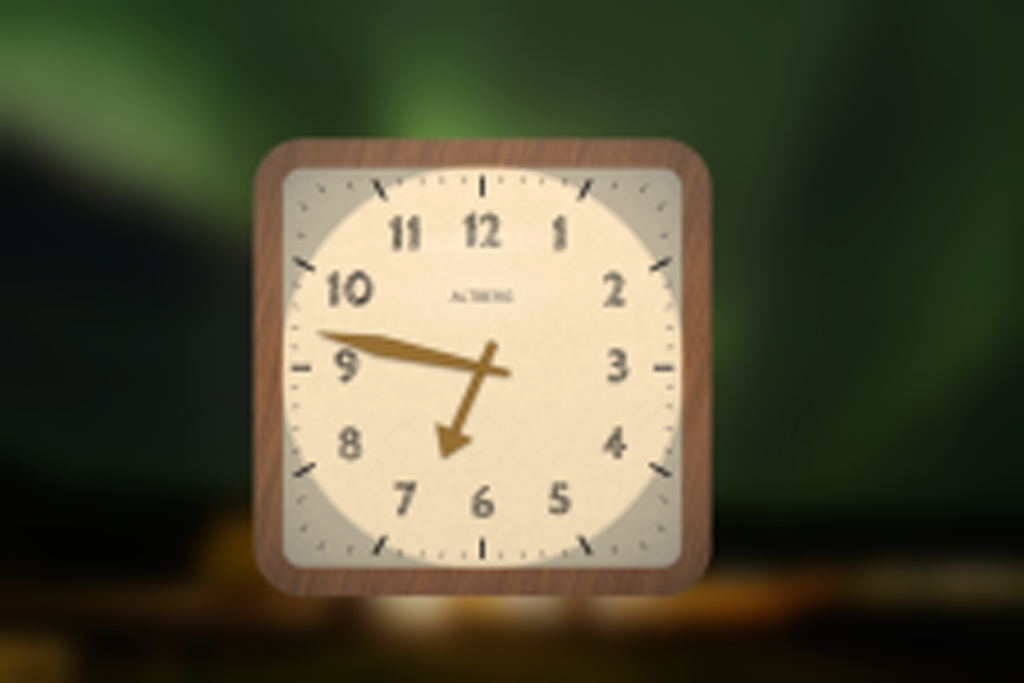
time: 6:47
